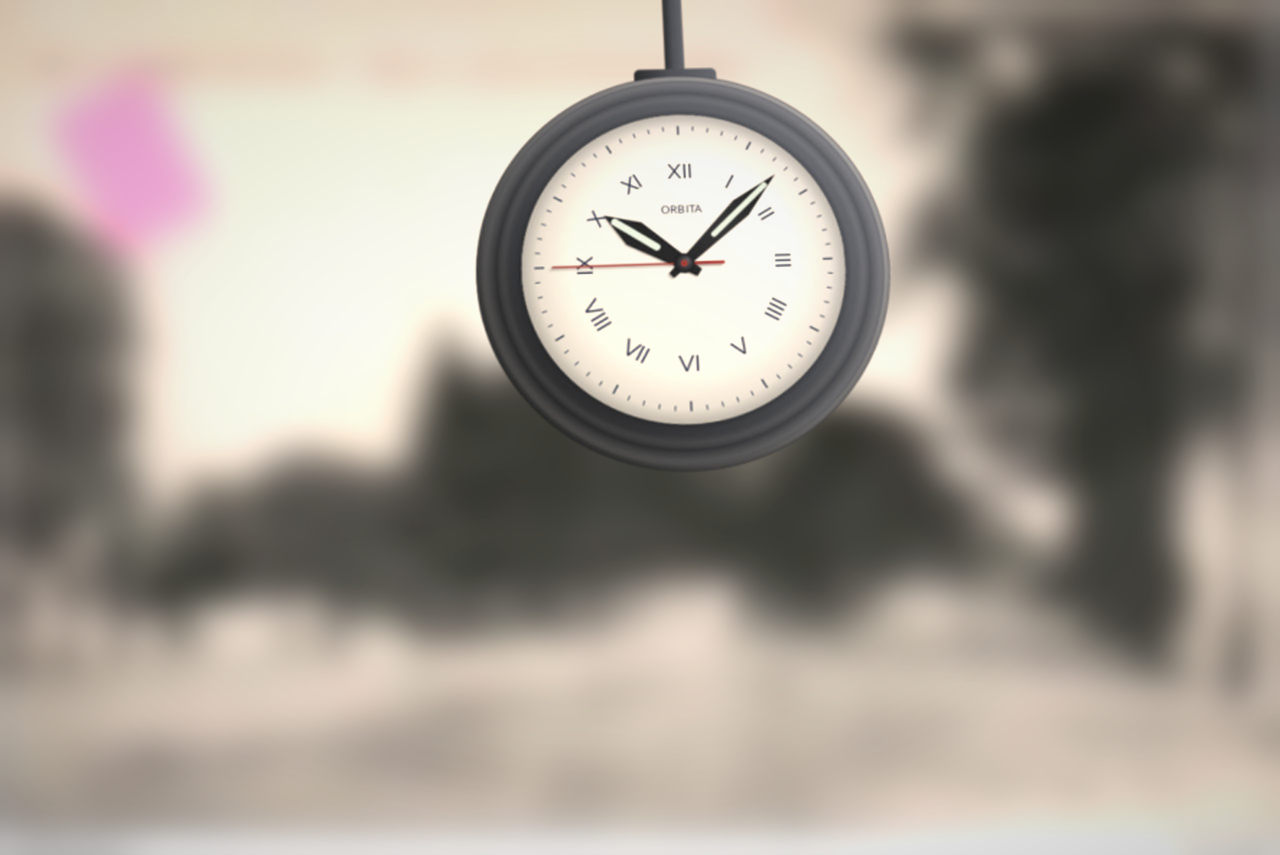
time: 10:07:45
